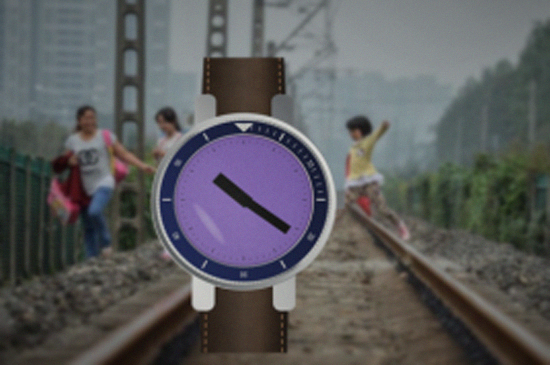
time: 10:21
